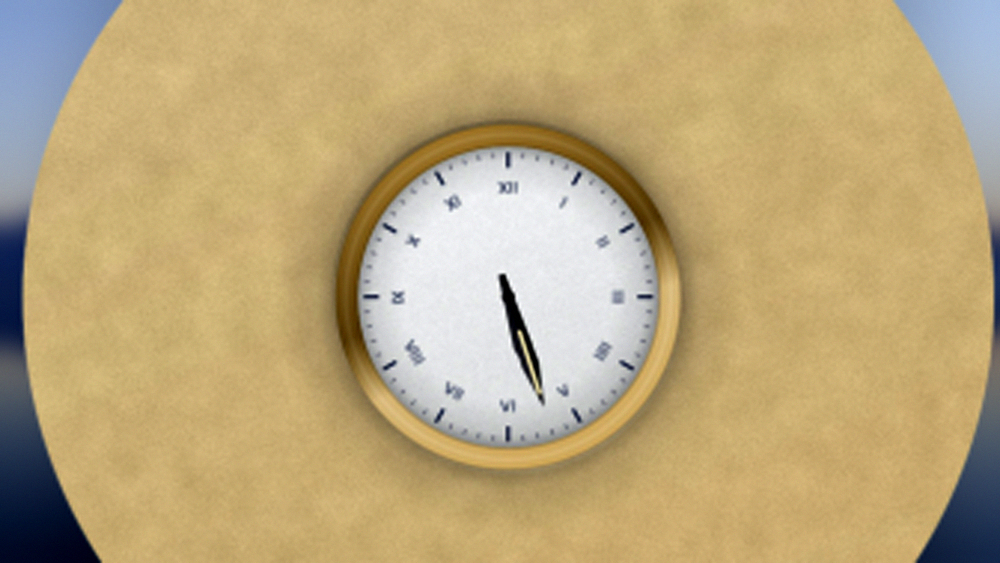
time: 5:27
